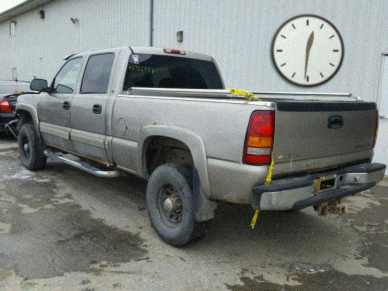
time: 12:31
